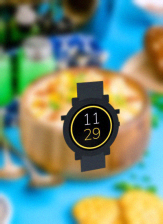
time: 11:29
